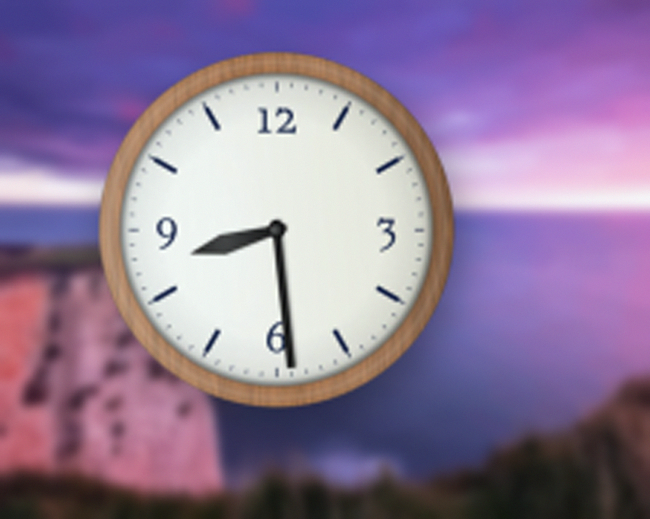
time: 8:29
